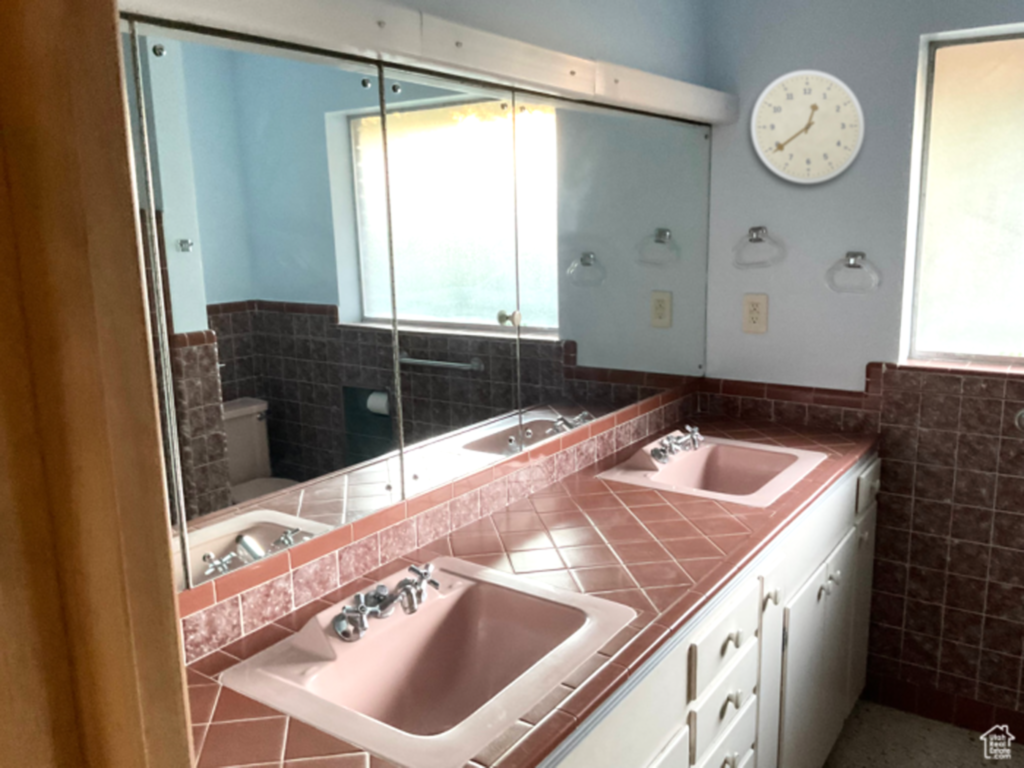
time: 12:39
